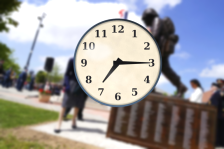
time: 7:15
